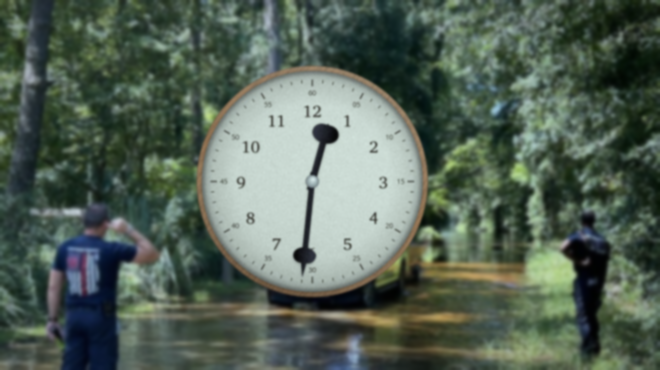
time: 12:31
